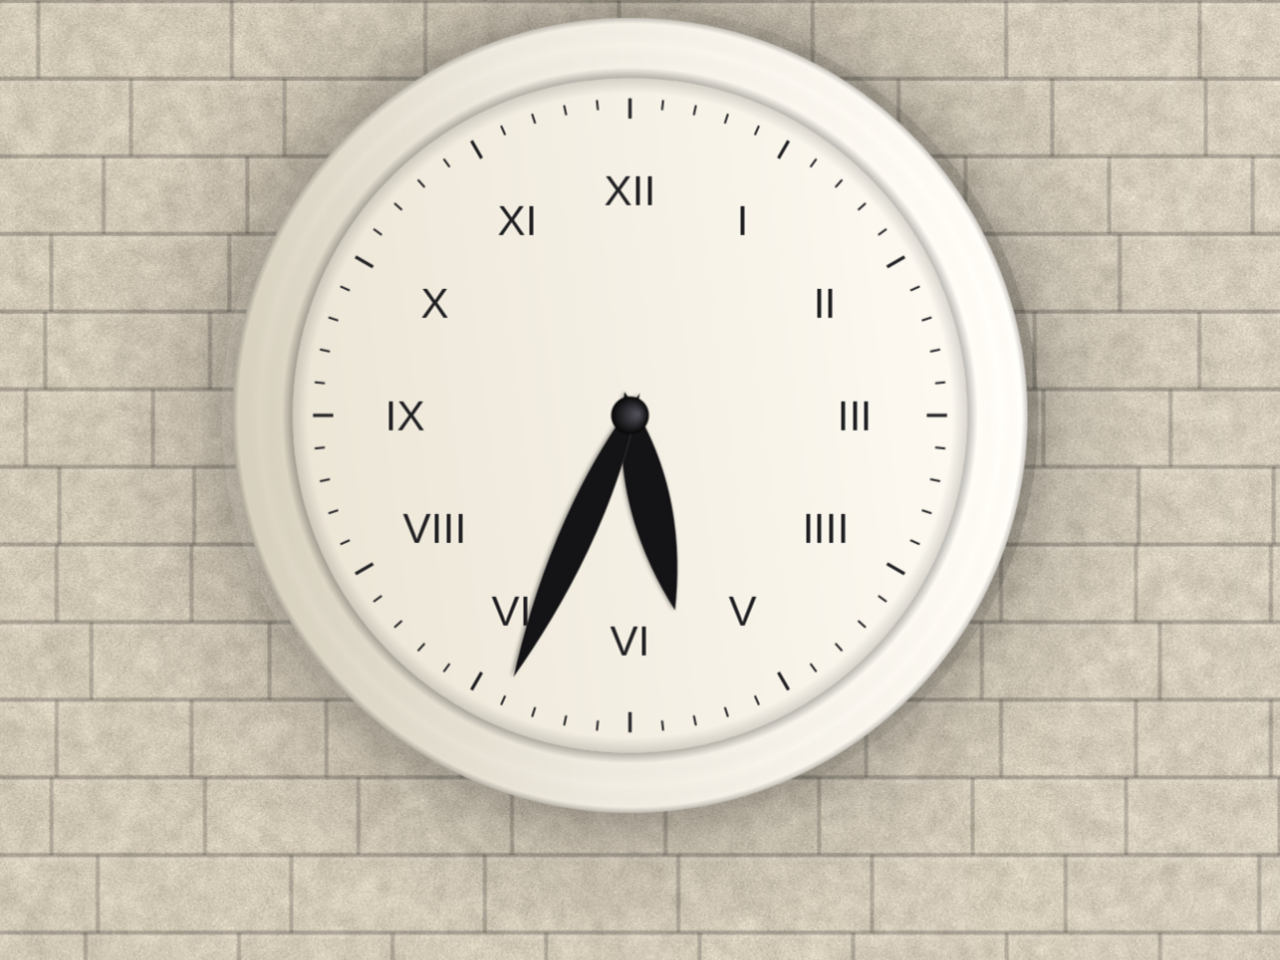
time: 5:34
